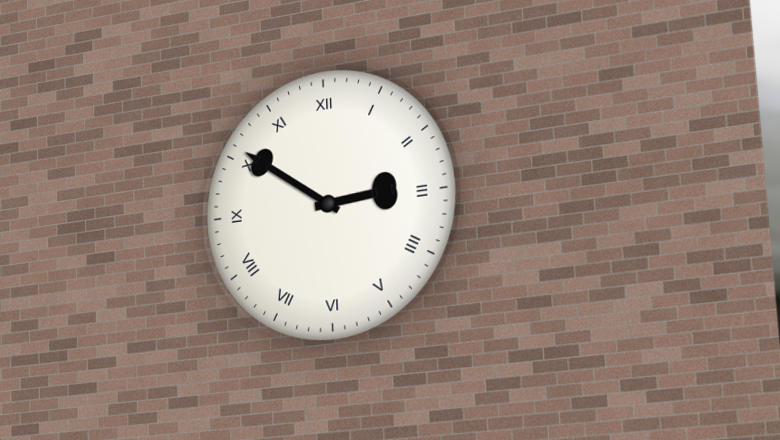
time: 2:51
